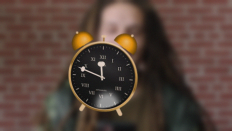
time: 11:48
